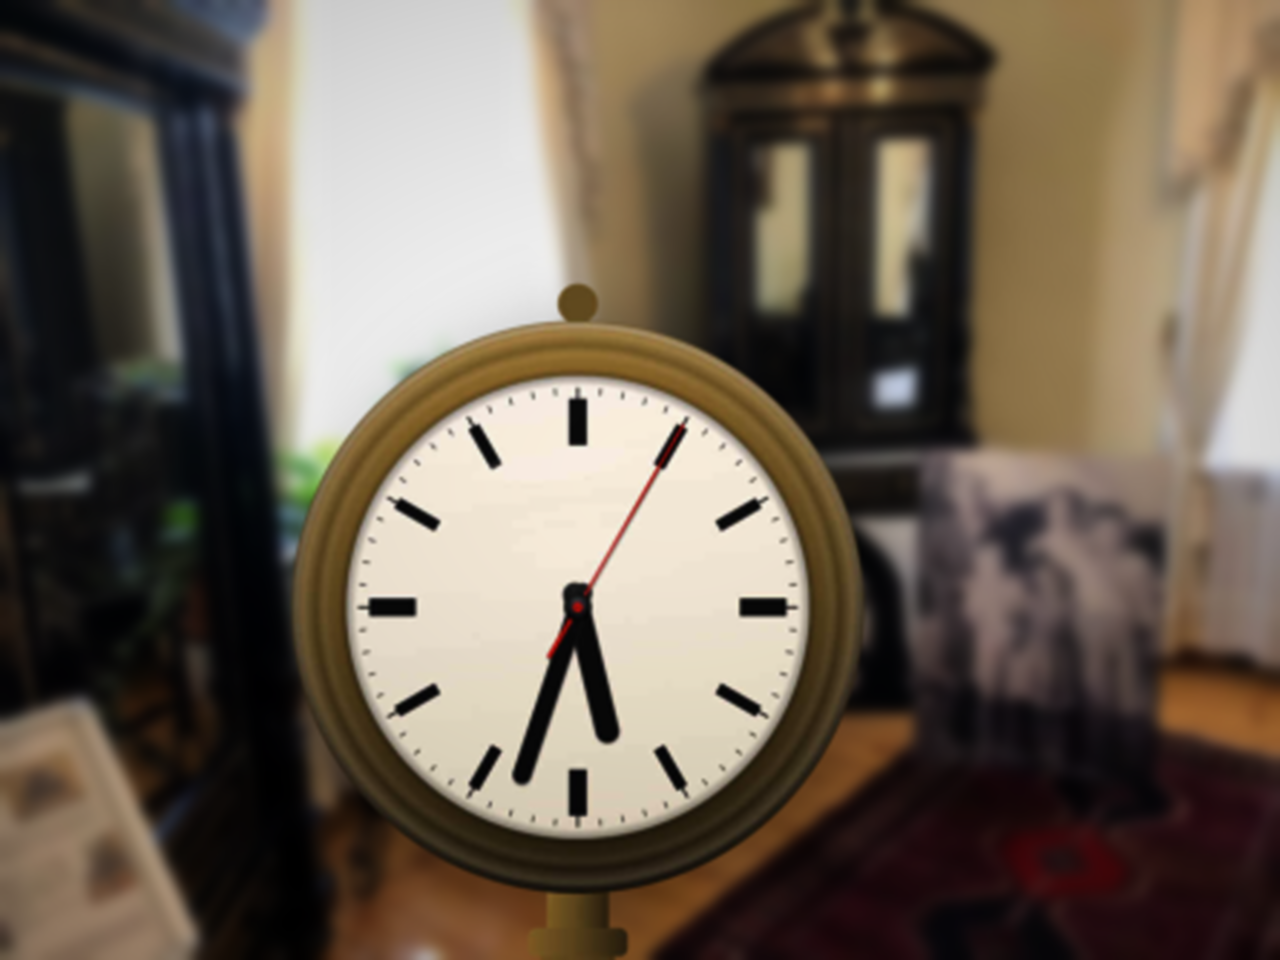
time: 5:33:05
